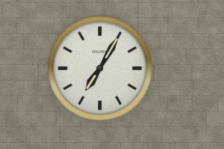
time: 7:05
